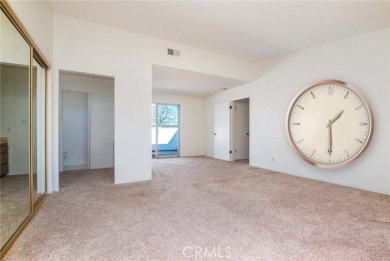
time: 1:30
